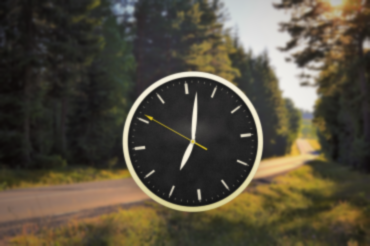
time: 7:01:51
